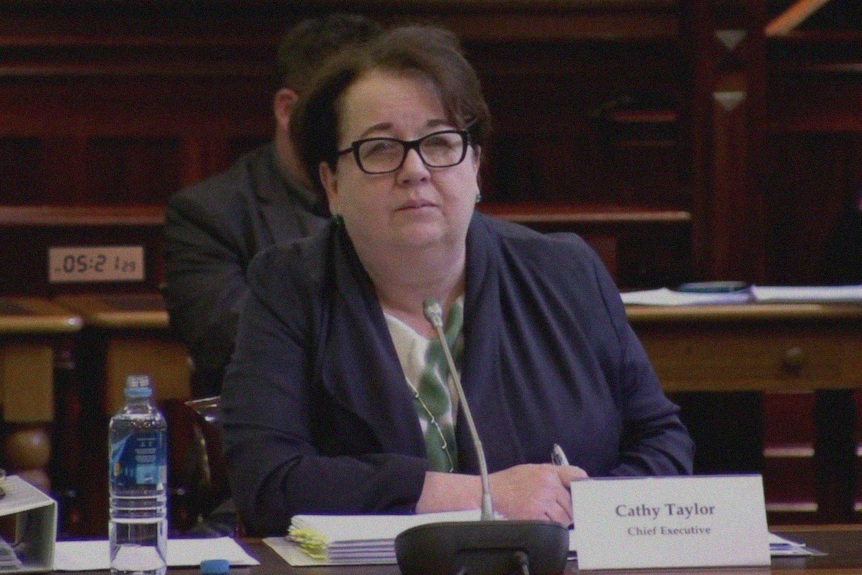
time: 5:21
